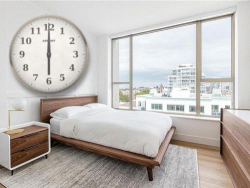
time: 6:00
